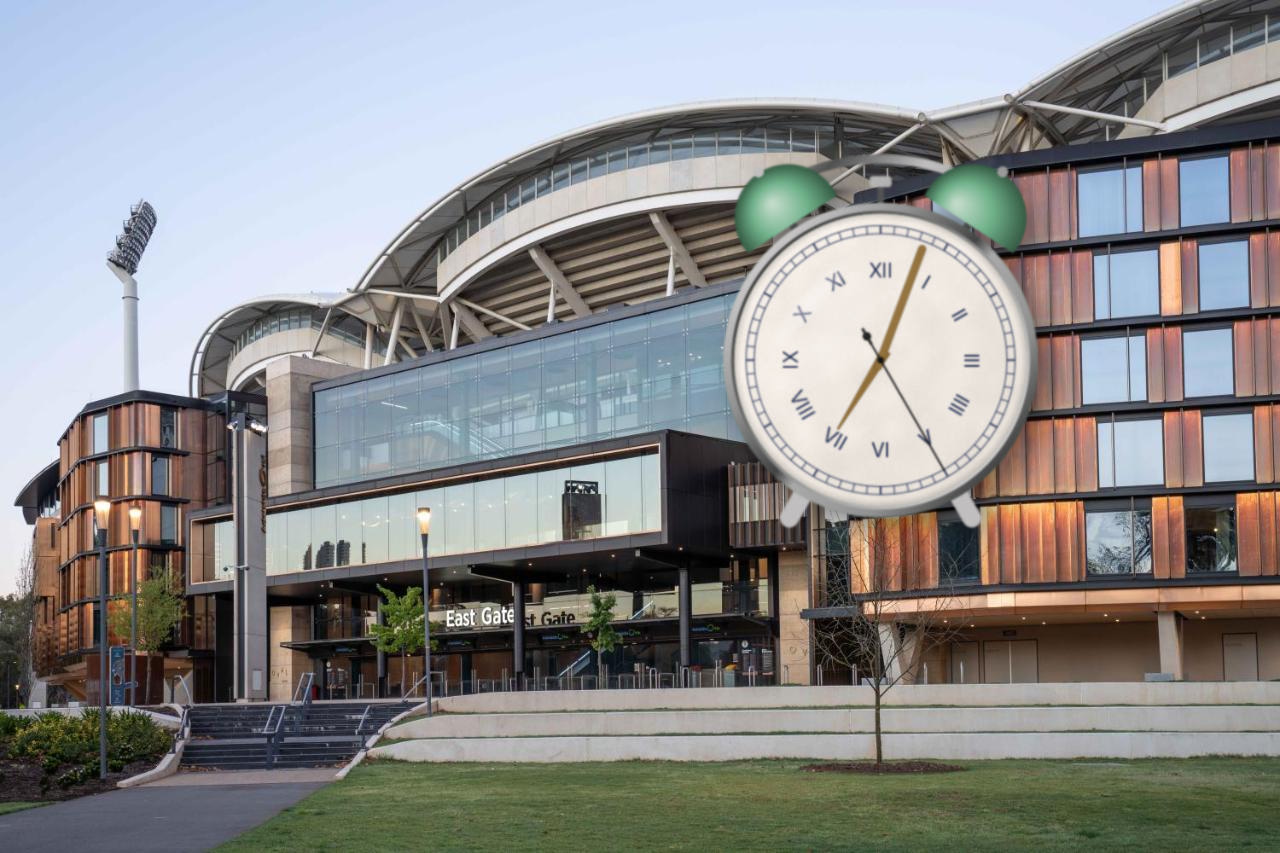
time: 7:03:25
